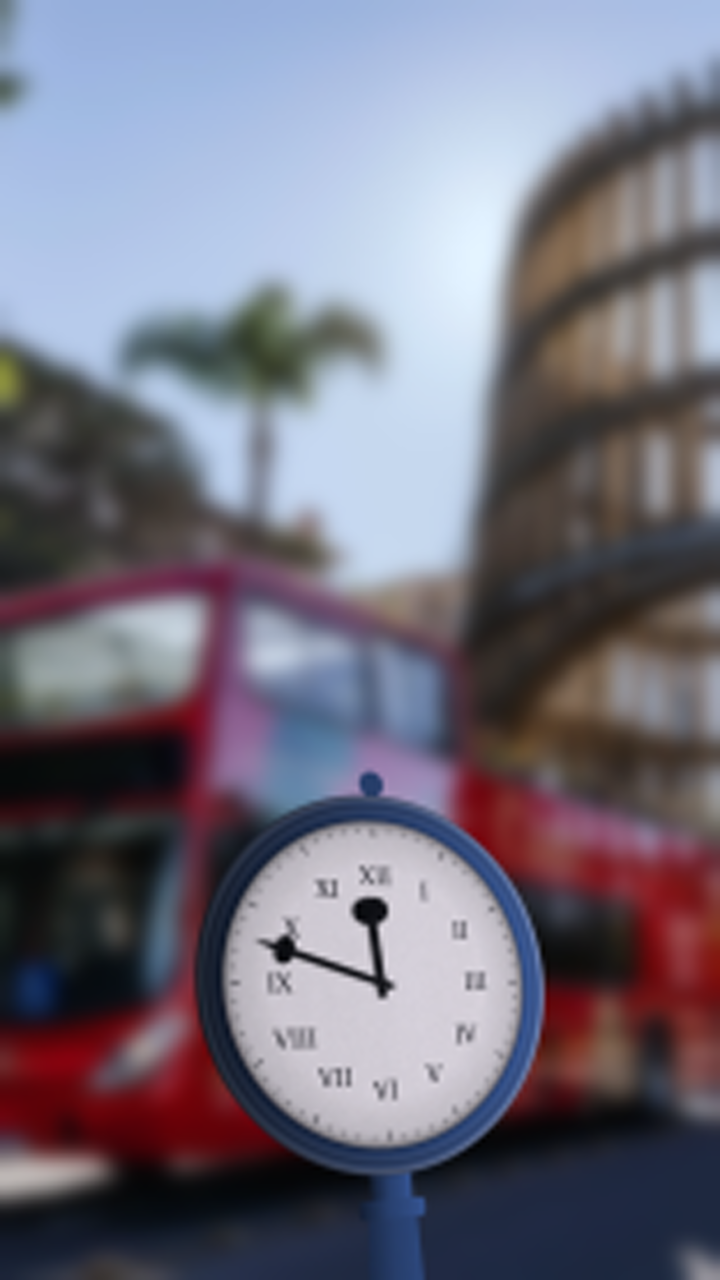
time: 11:48
